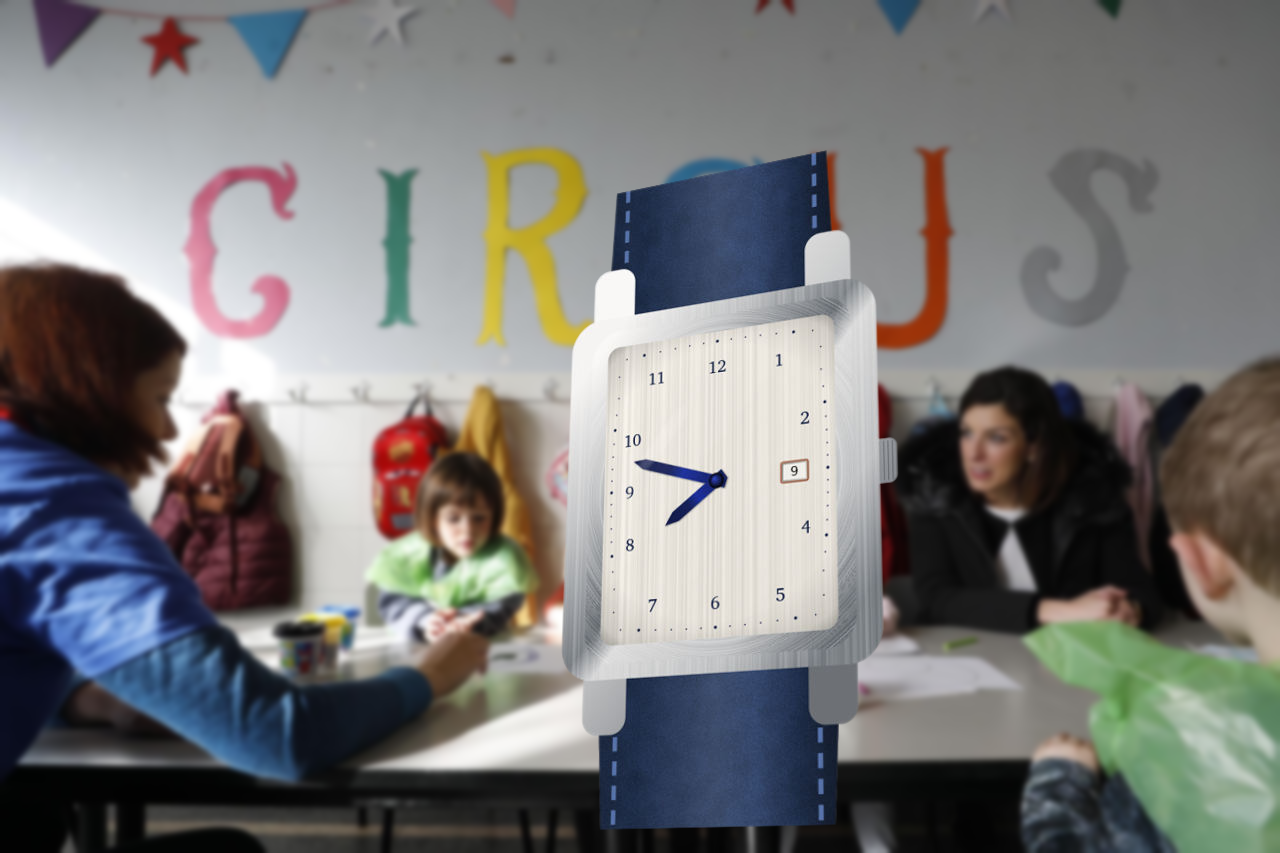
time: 7:48
